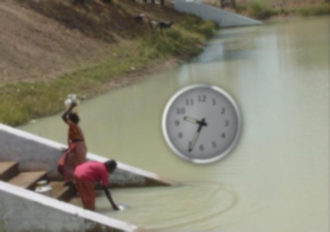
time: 9:34
